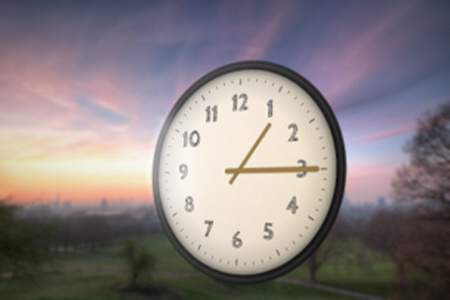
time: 1:15
